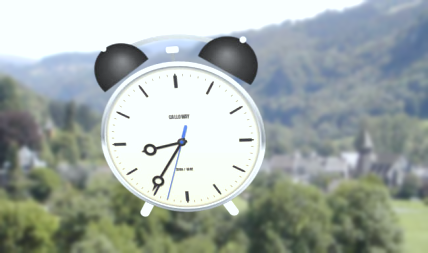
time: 8:35:33
